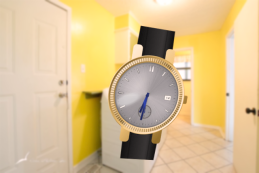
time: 6:31
